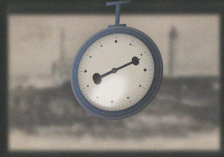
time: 8:11
